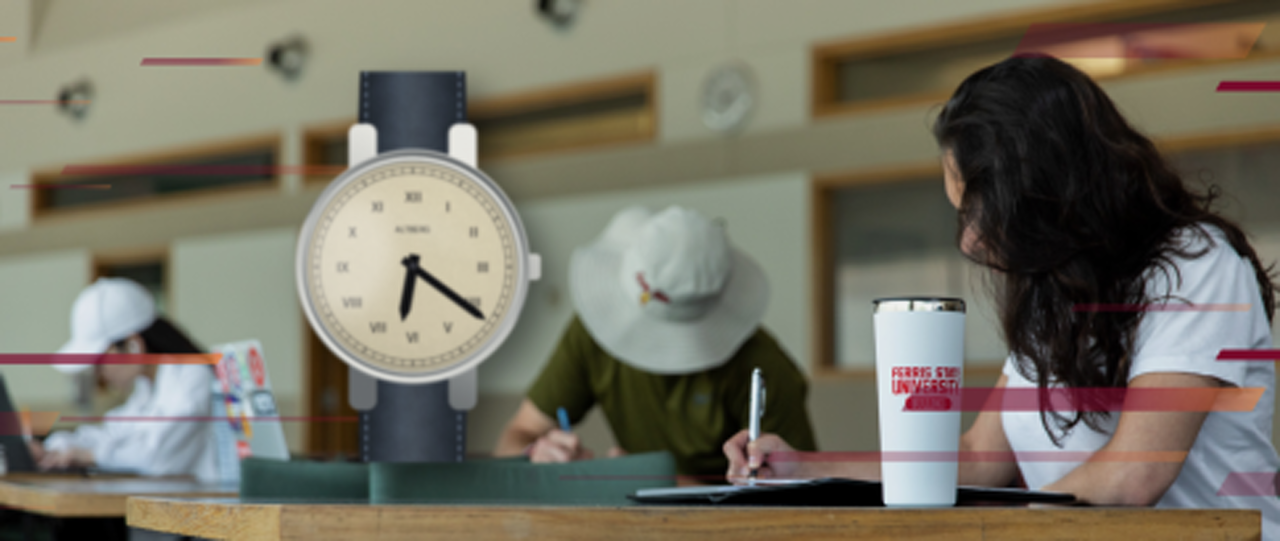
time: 6:21
